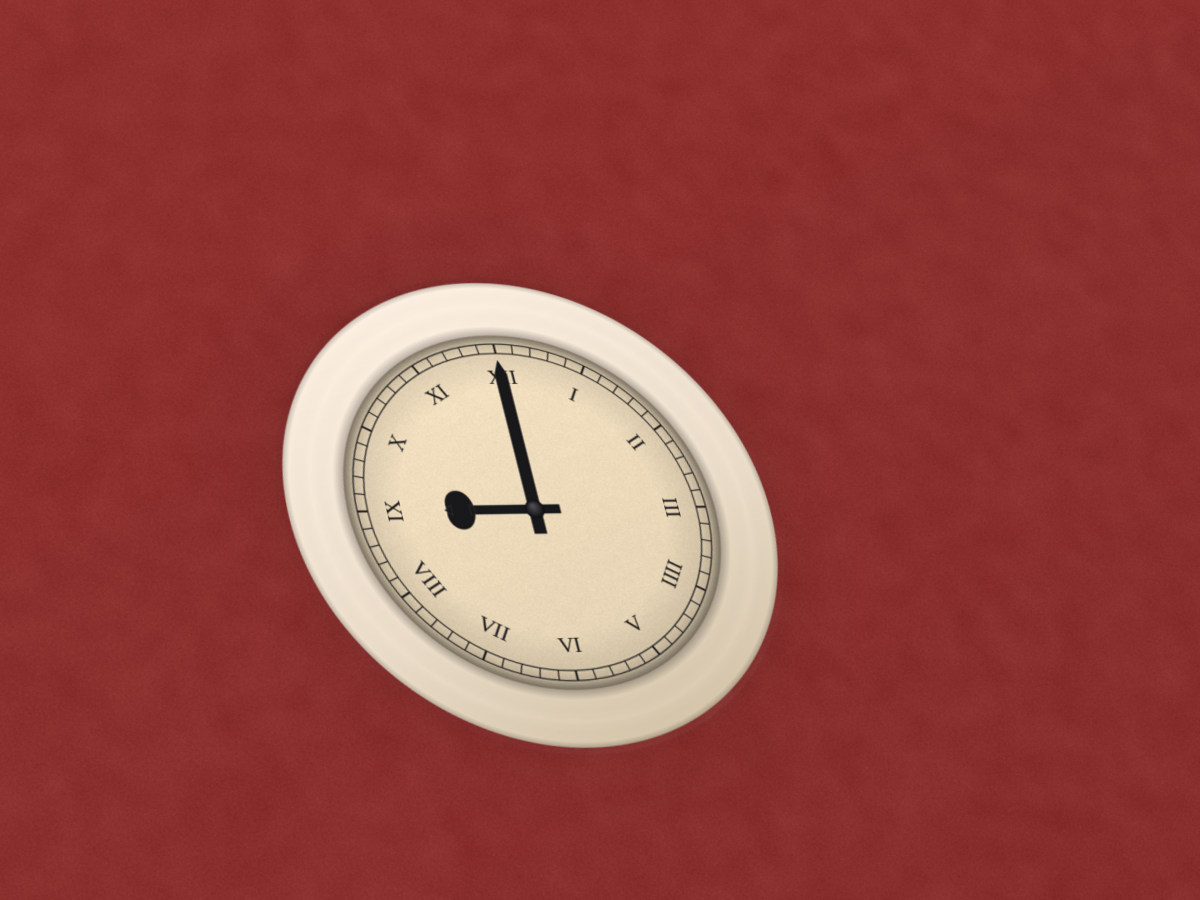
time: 9:00
